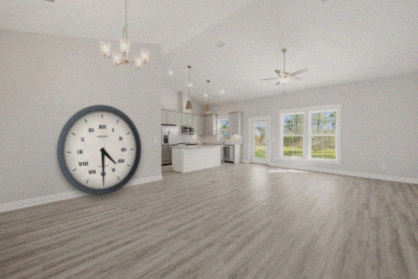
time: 4:30
